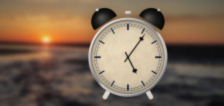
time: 5:06
